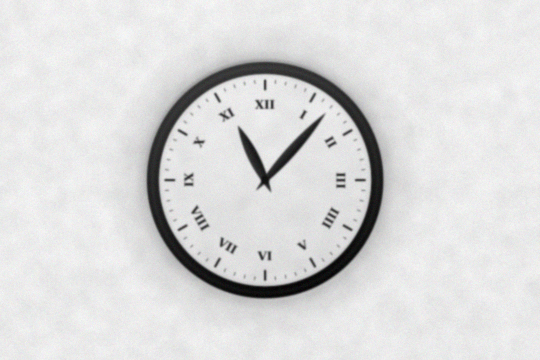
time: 11:07
